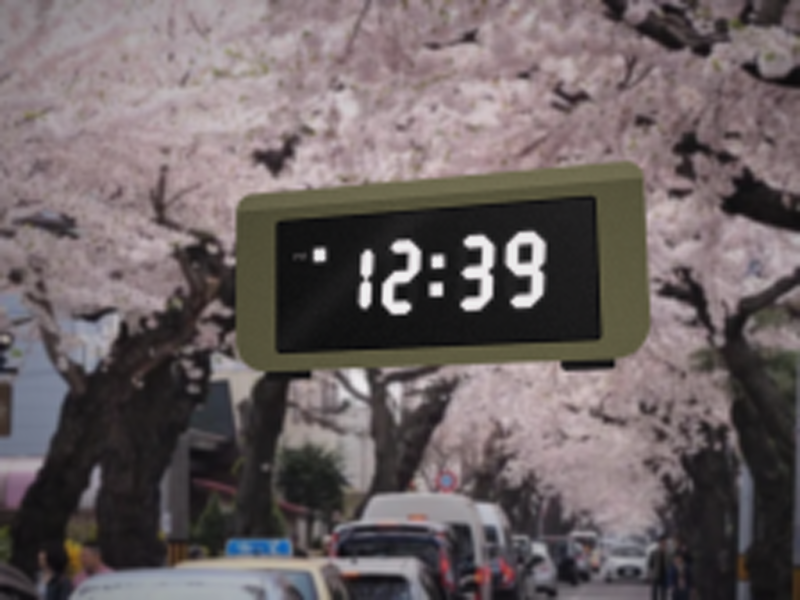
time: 12:39
